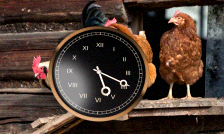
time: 5:19
